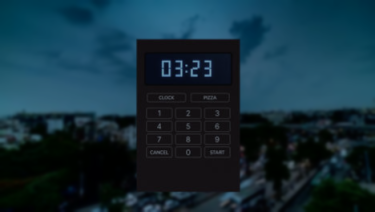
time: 3:23
